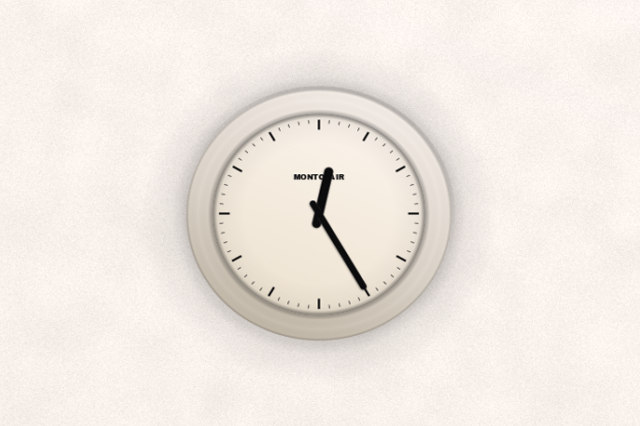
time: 12:25
